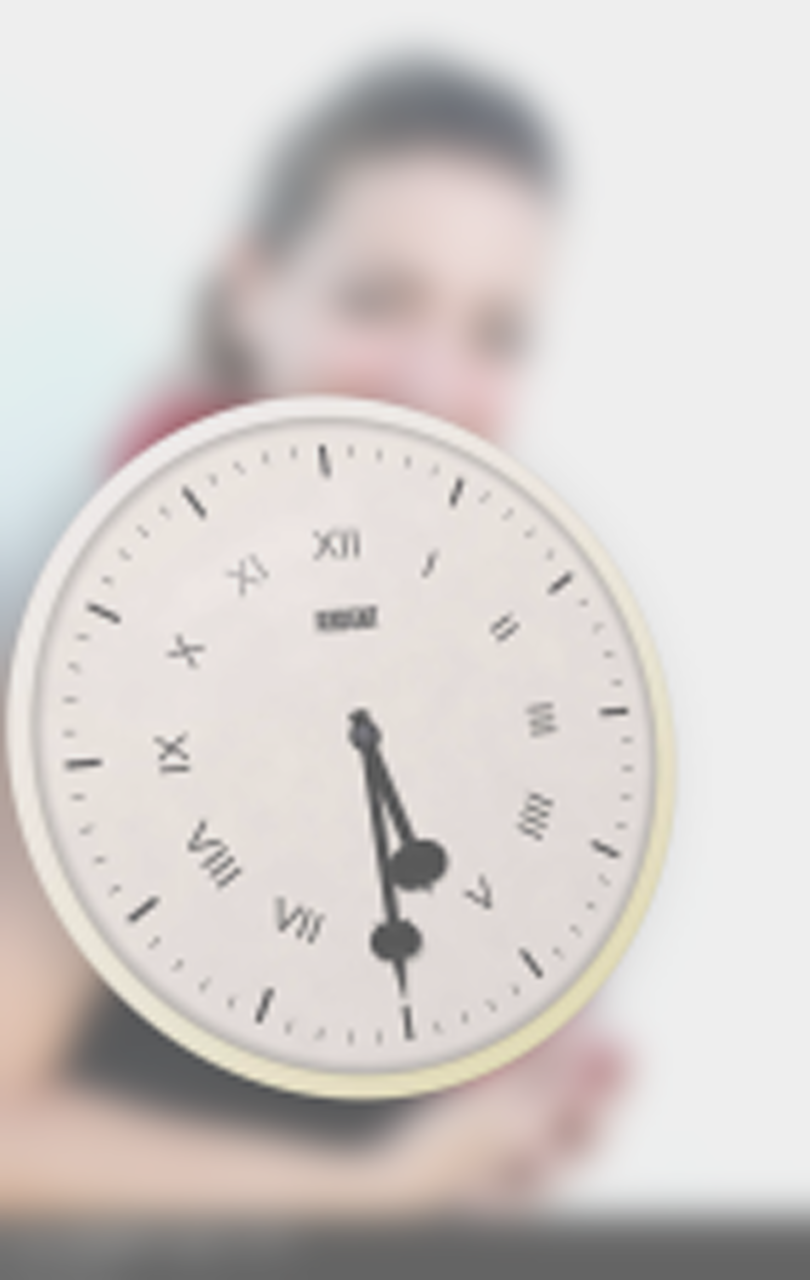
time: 5:30
